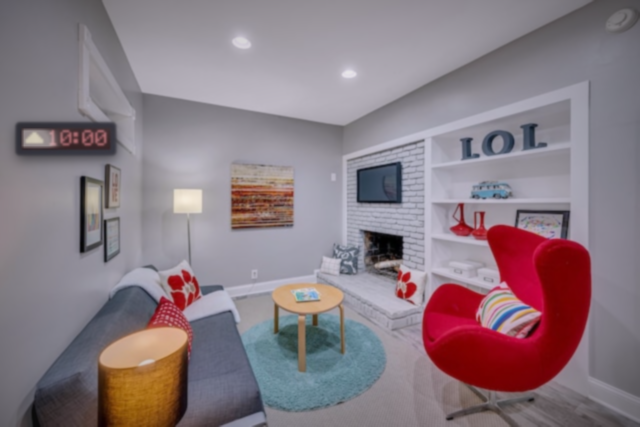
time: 10:00
